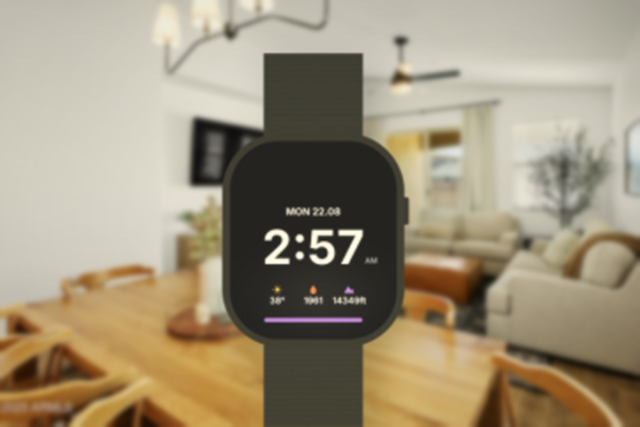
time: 2:57
